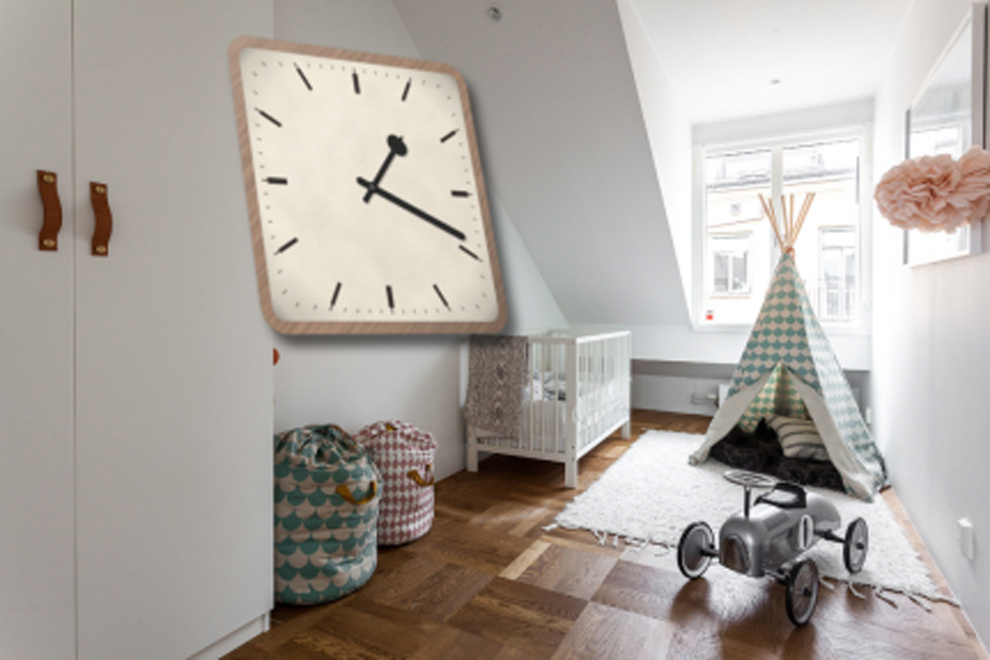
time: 1:19
